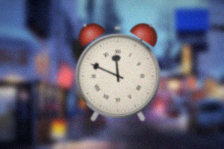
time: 11:49
